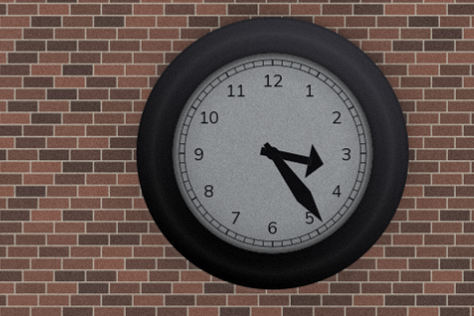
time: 3:24
